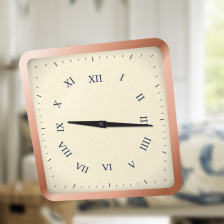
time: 9:16
